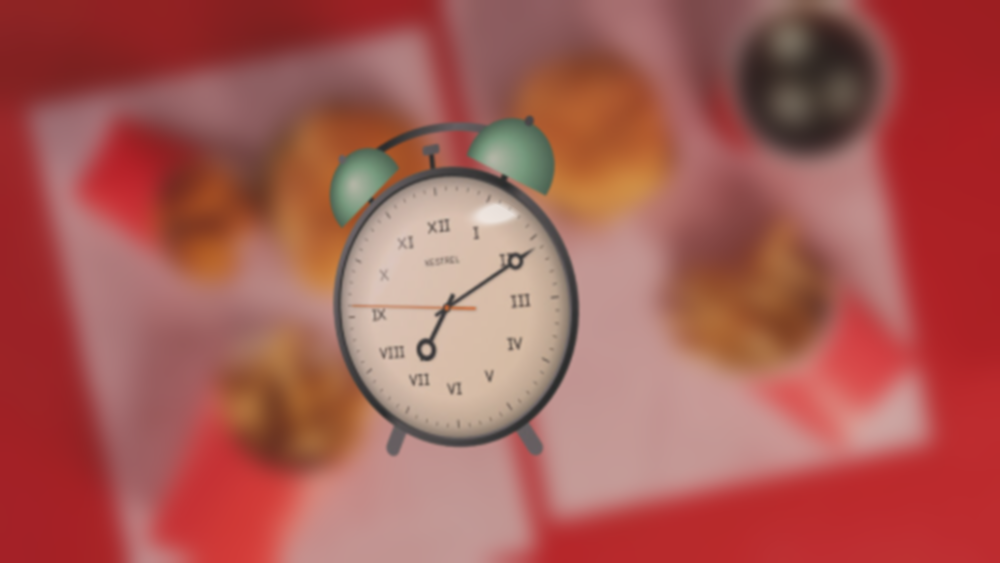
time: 7:10:46
